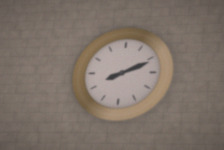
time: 8:11
